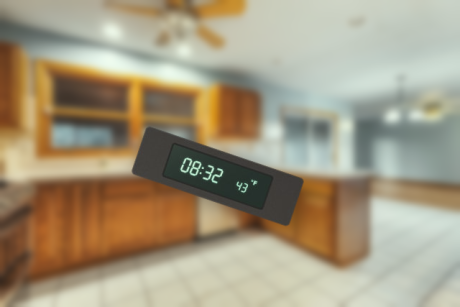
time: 8:32
